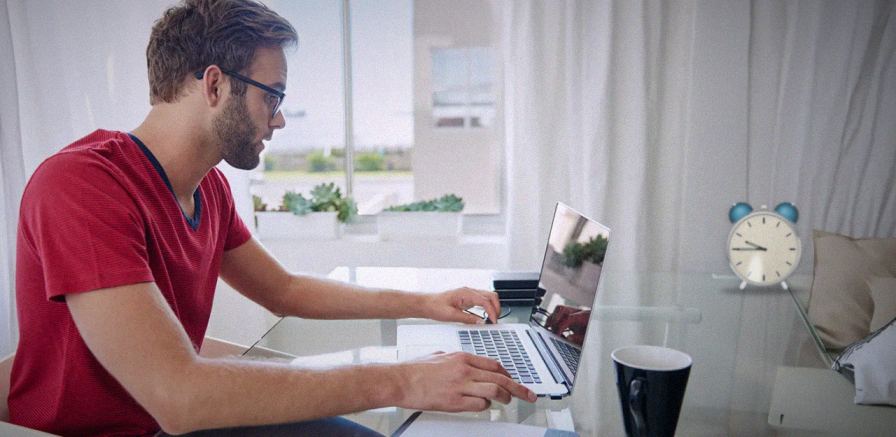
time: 9:45
